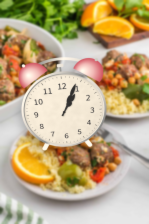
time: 1:04
